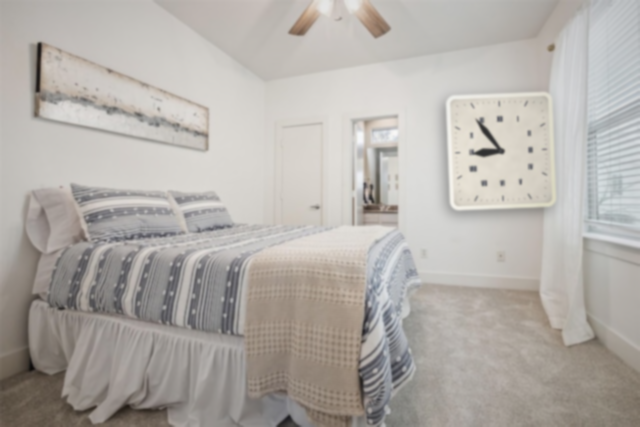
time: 8:54
